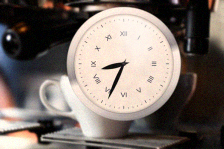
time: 8:34
